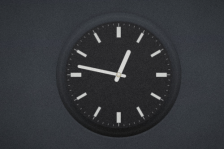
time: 12:47
